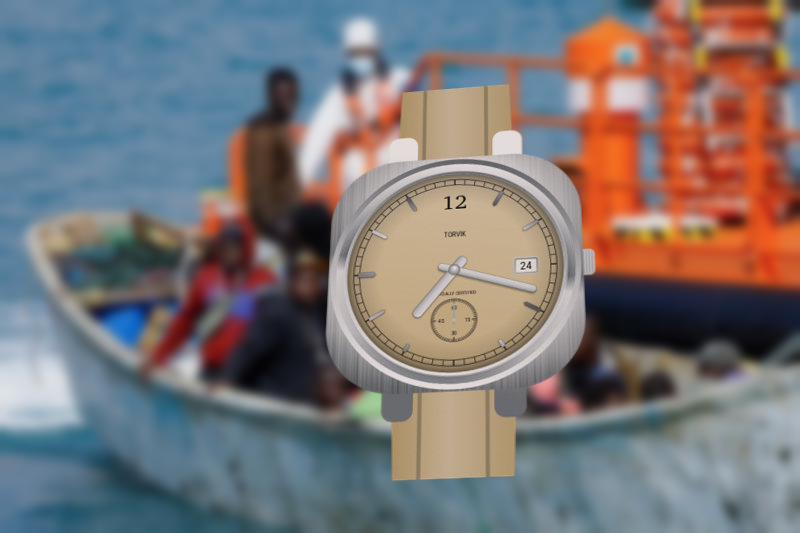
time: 7:18
